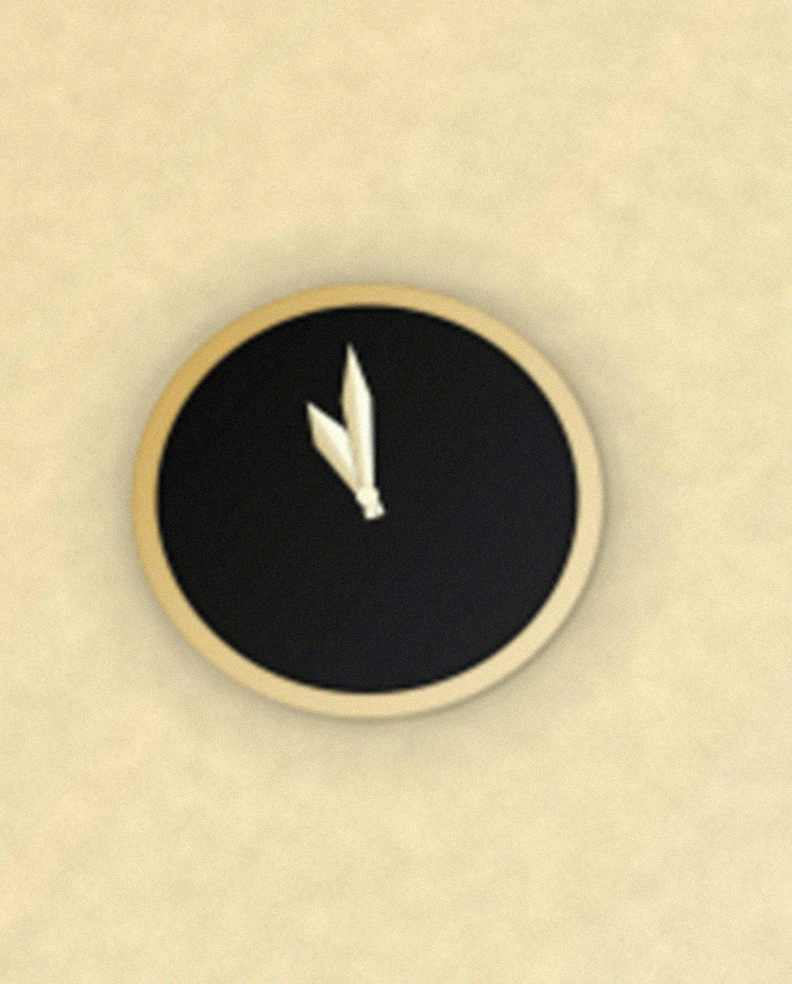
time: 10:59
